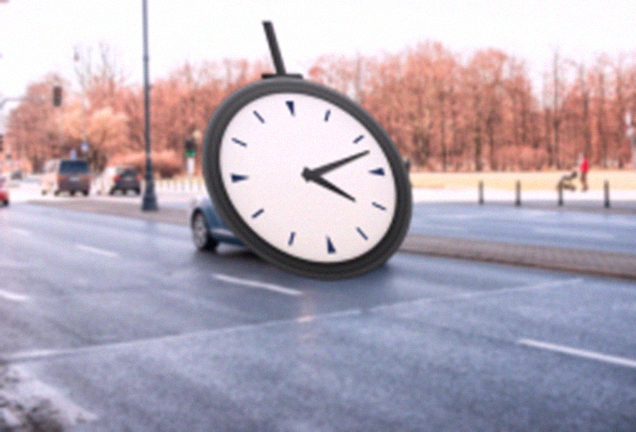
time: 4:12
